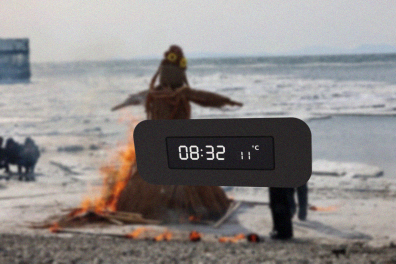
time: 8:32
